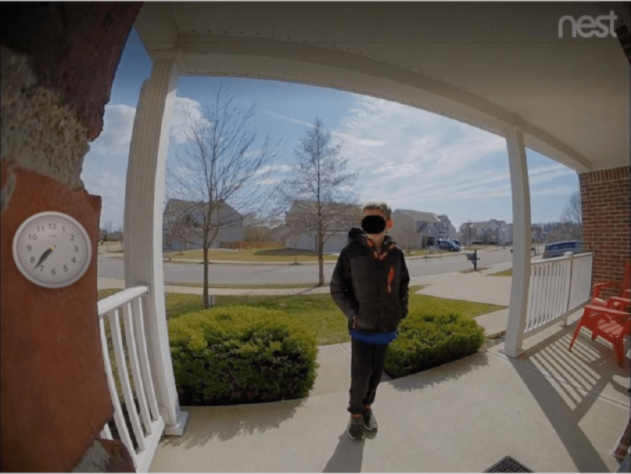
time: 7:37
